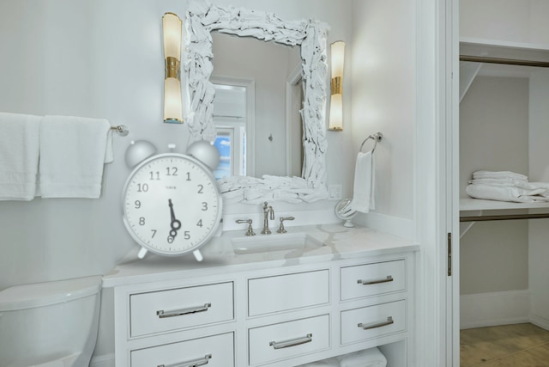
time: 5:29
